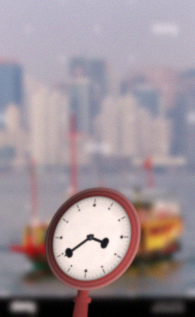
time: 3:39
